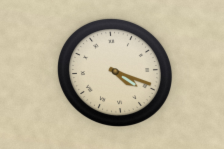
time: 4:19
